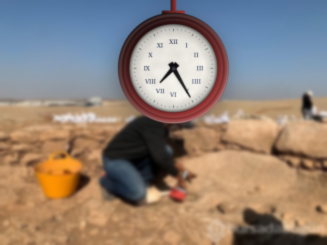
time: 7:25
